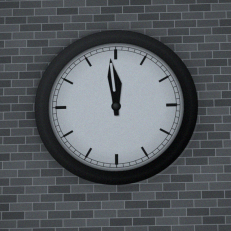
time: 11:59
